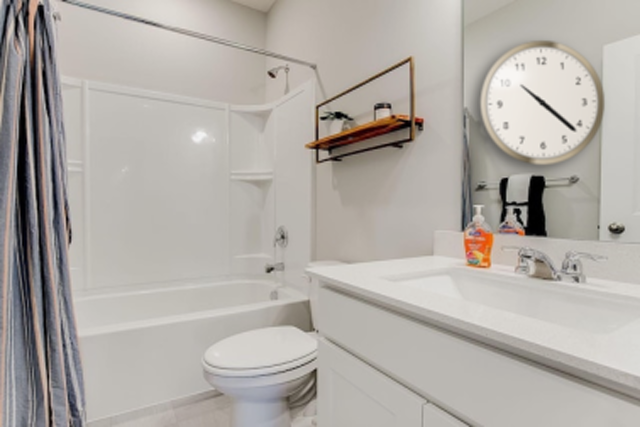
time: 10:22
